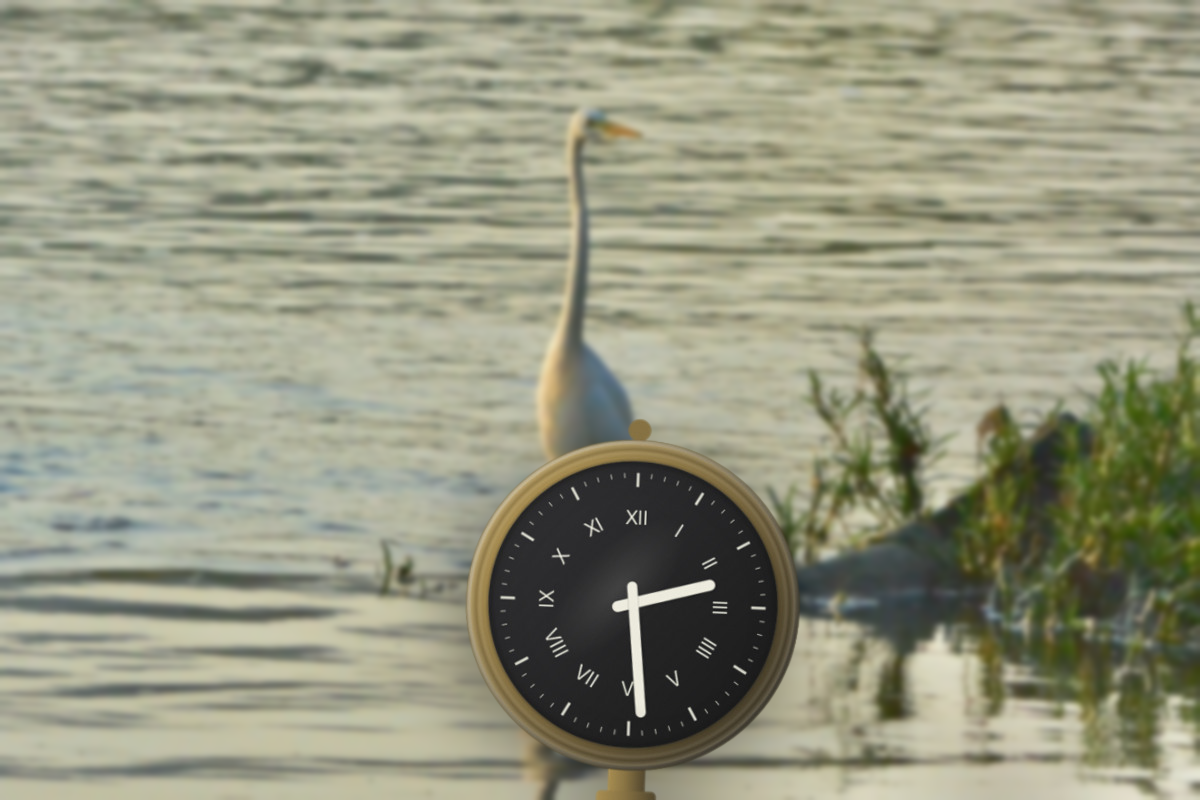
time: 2:29
